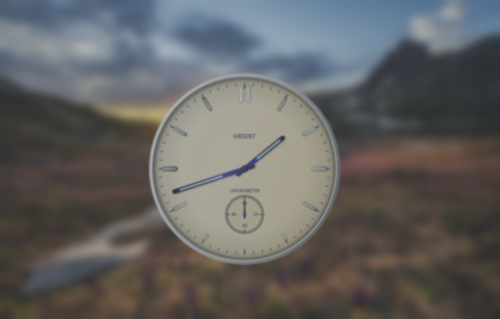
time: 1:42
